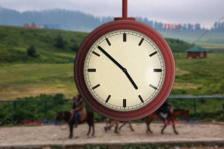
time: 4:52
